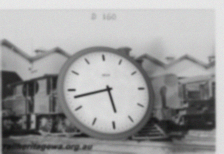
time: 5:43
